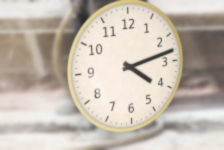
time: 4:13
